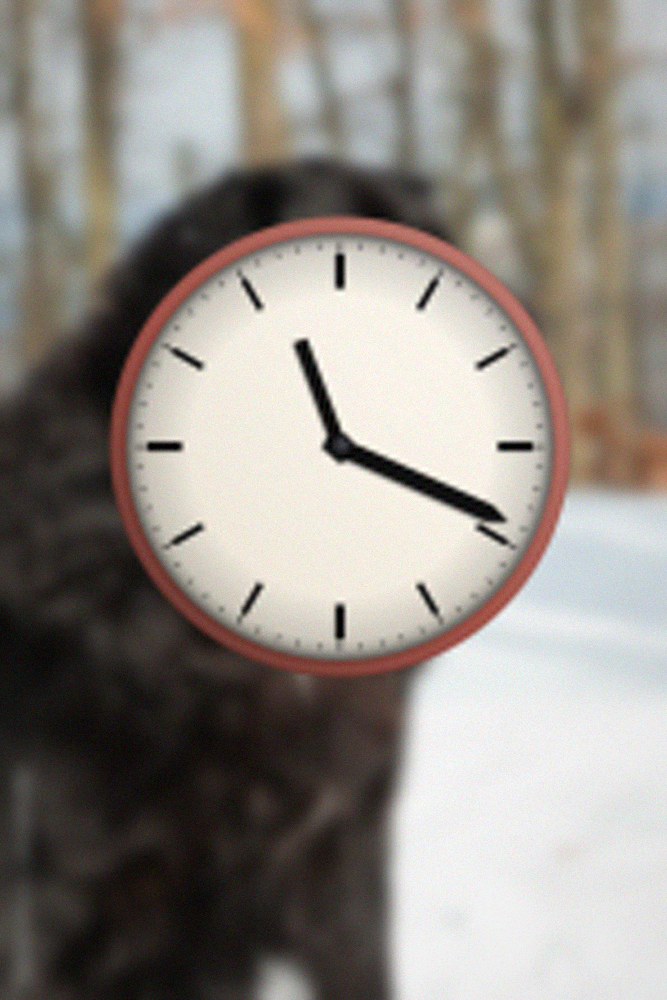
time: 11:19
